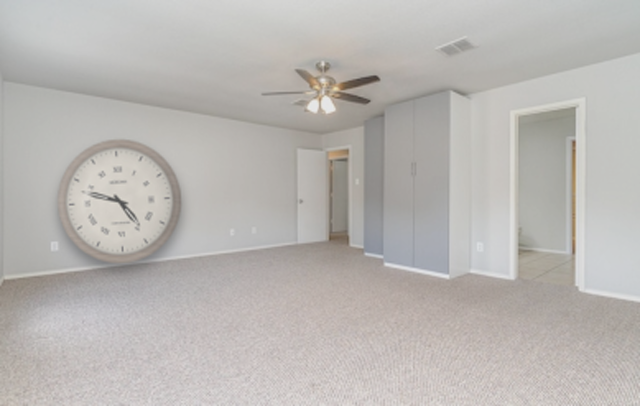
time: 4:48
